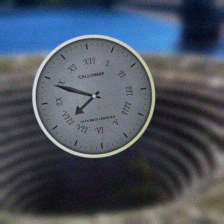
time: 7:49
